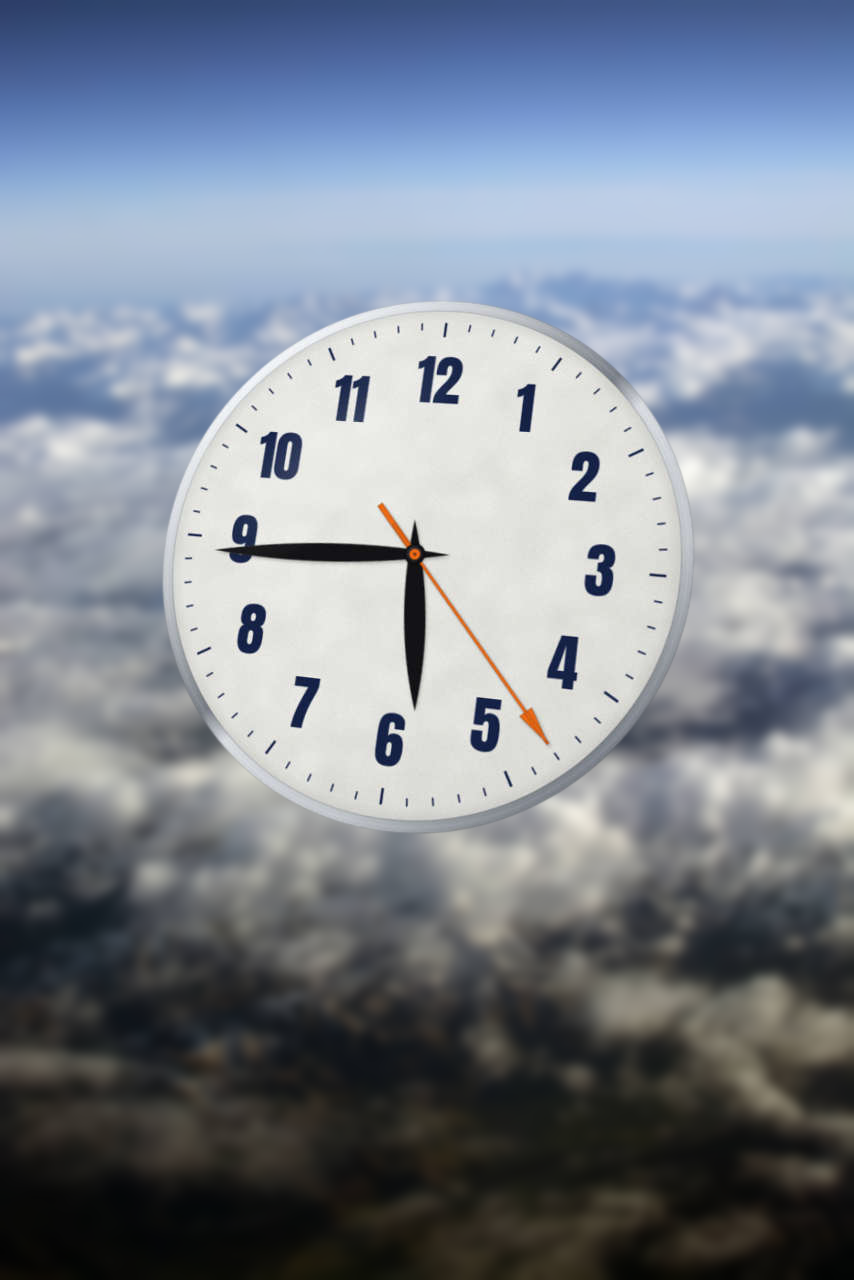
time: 5:44:23
